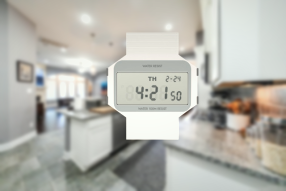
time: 4:21:50
